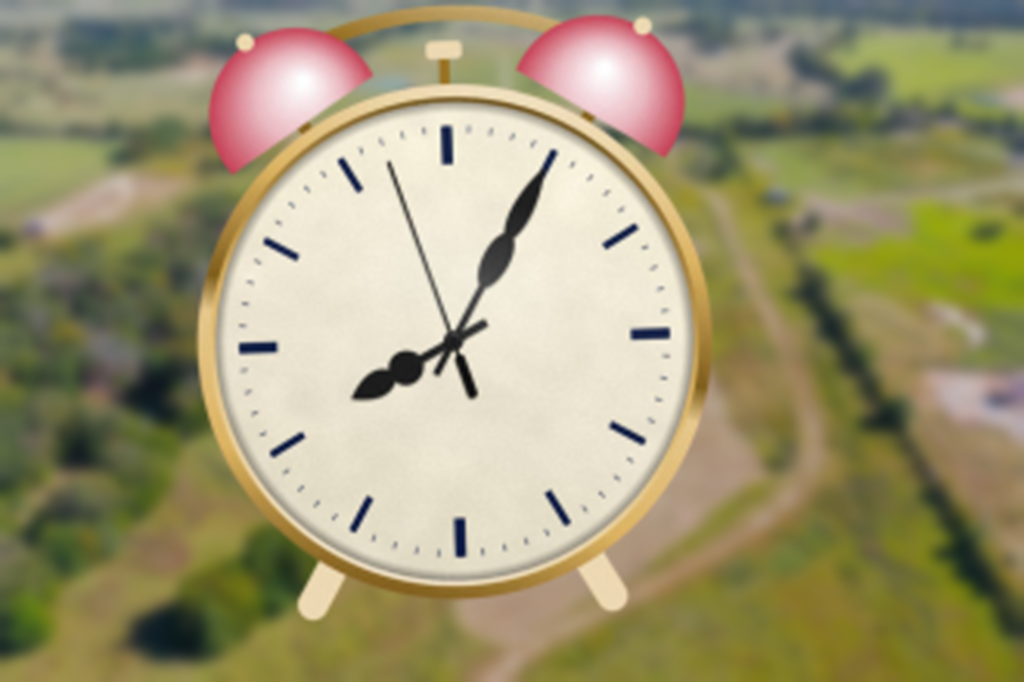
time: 8:04:57
